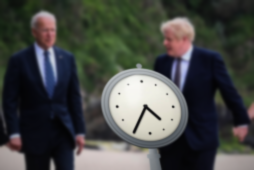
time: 4:35
